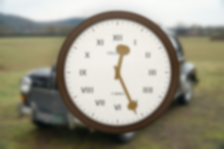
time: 12:26
